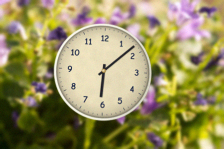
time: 6:08
